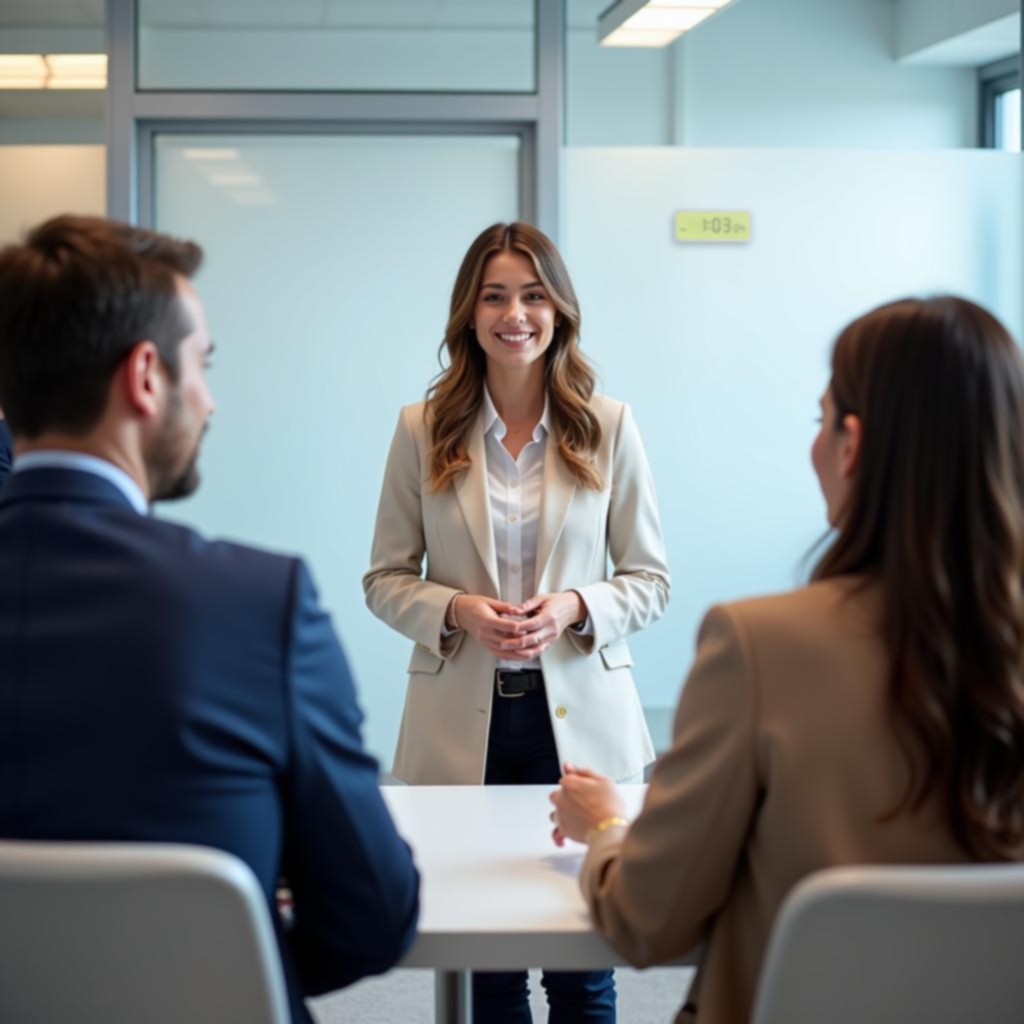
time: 1:03
